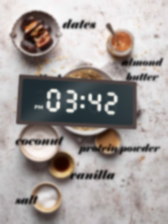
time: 3:42
